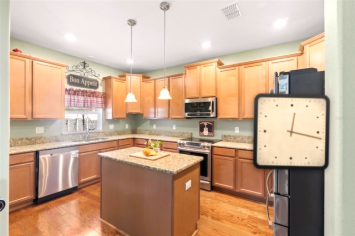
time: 12:17
